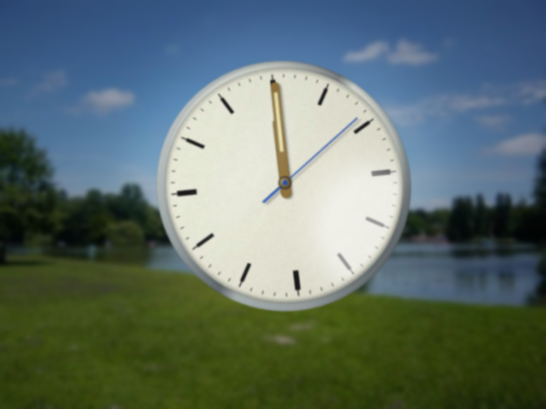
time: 12:00:09
